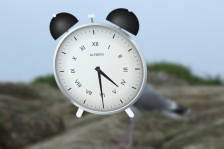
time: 4:30
